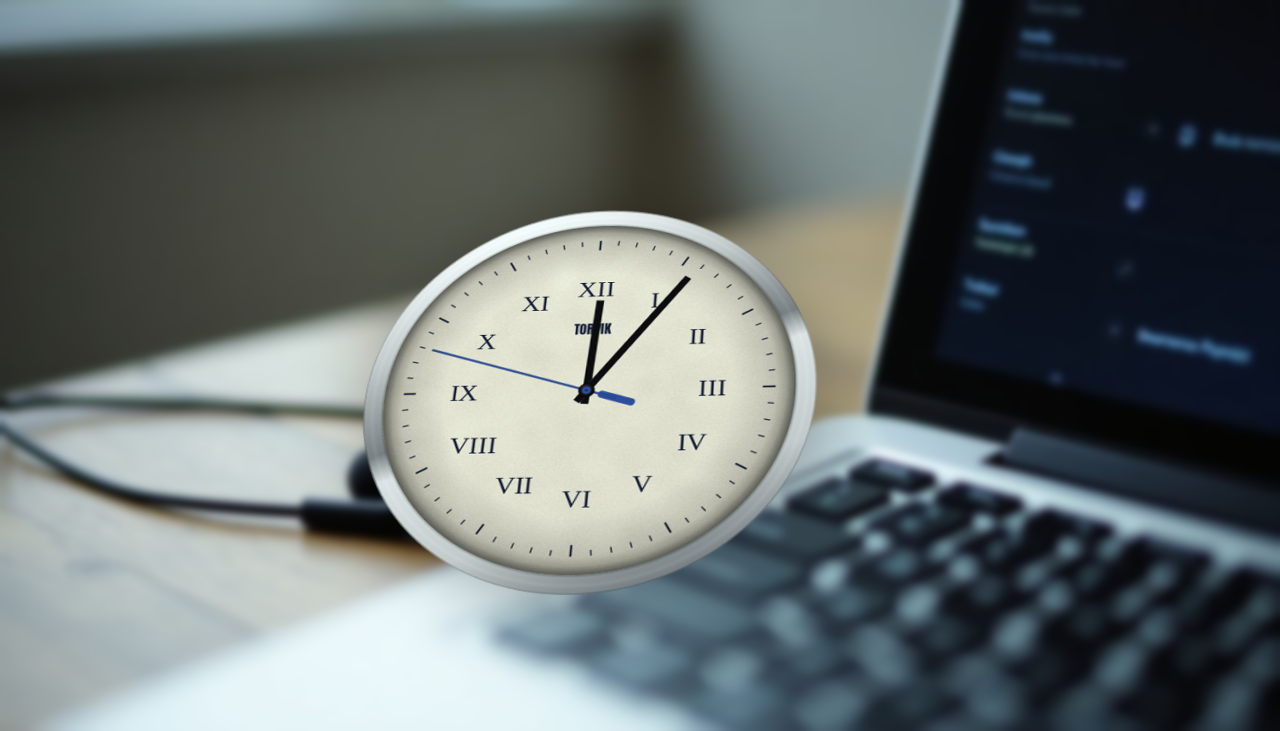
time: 12:05:48
